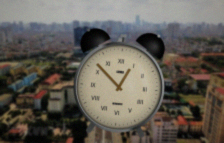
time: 12:52
